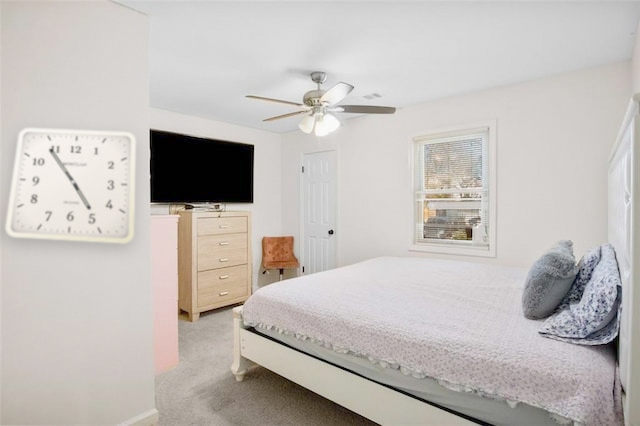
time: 4:54
